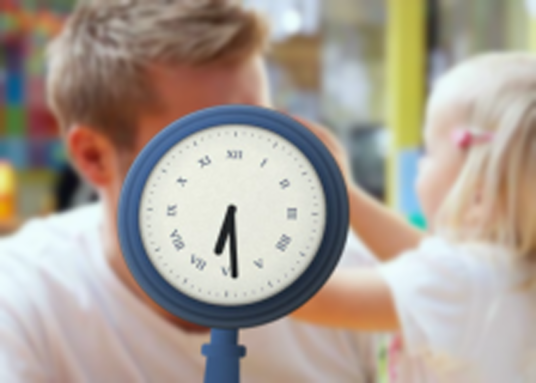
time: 6:29
